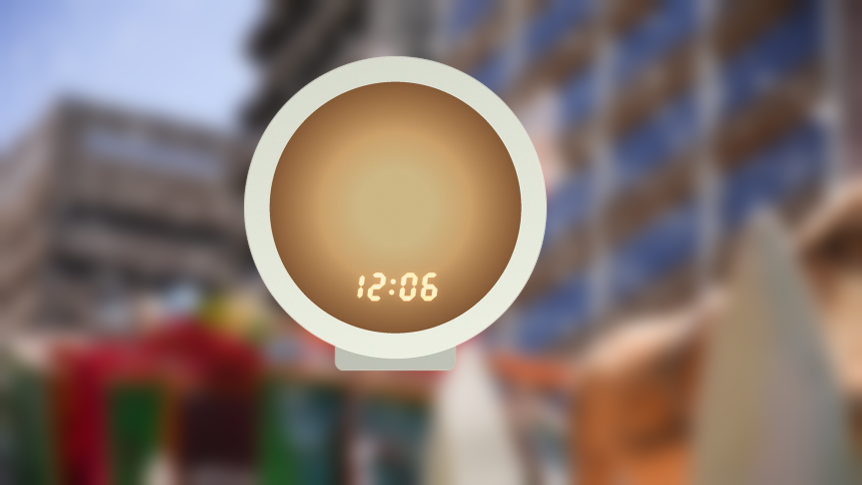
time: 12:06
